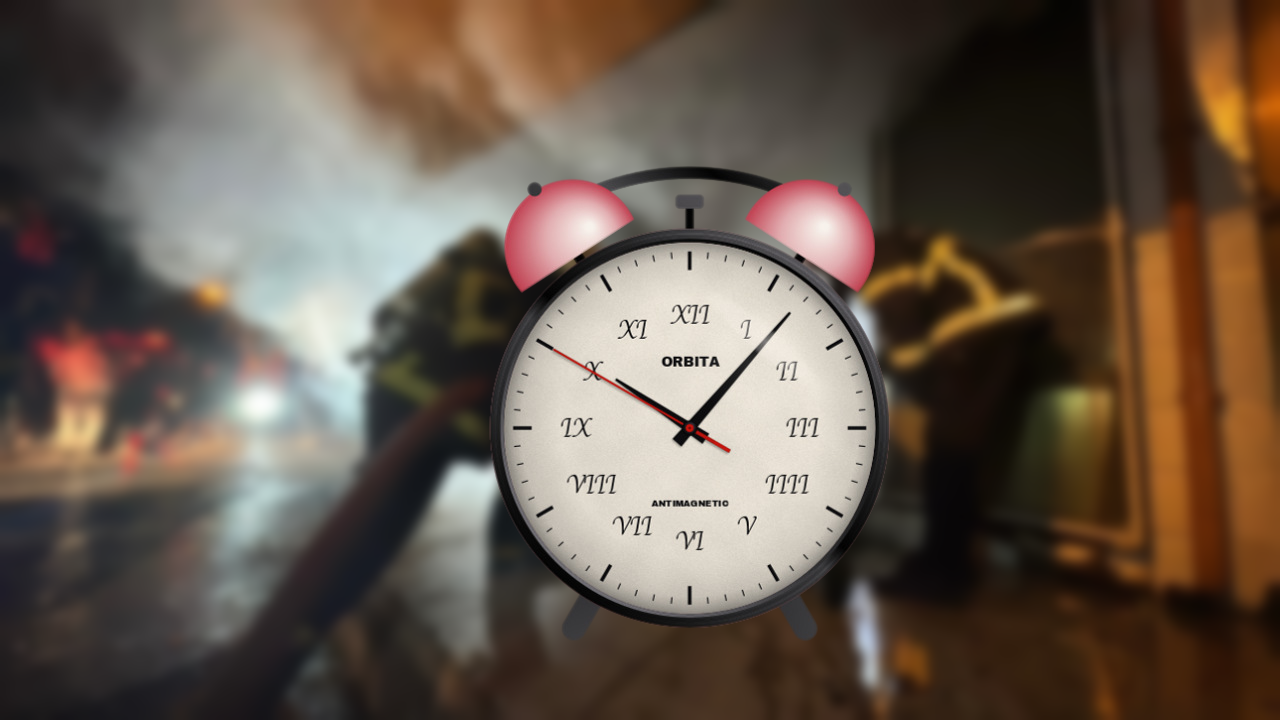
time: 10:06:50
